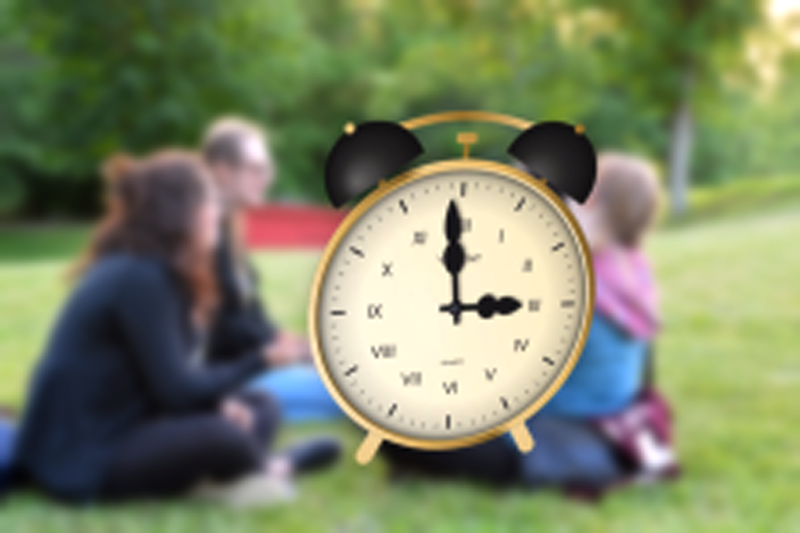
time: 2:59
